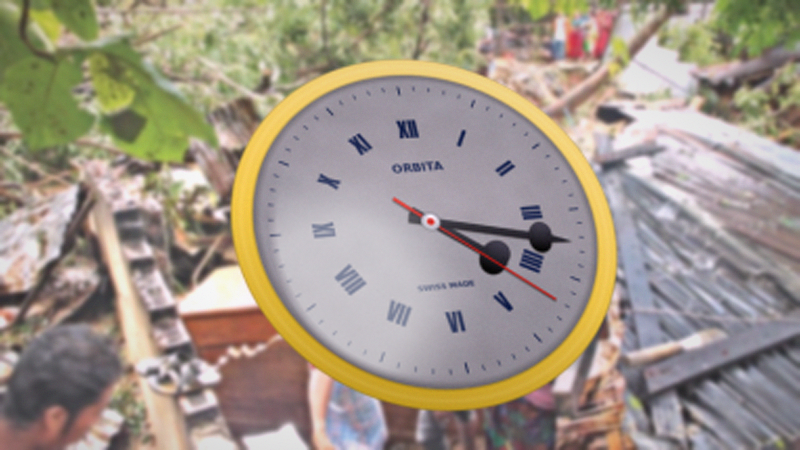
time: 4:17:22
